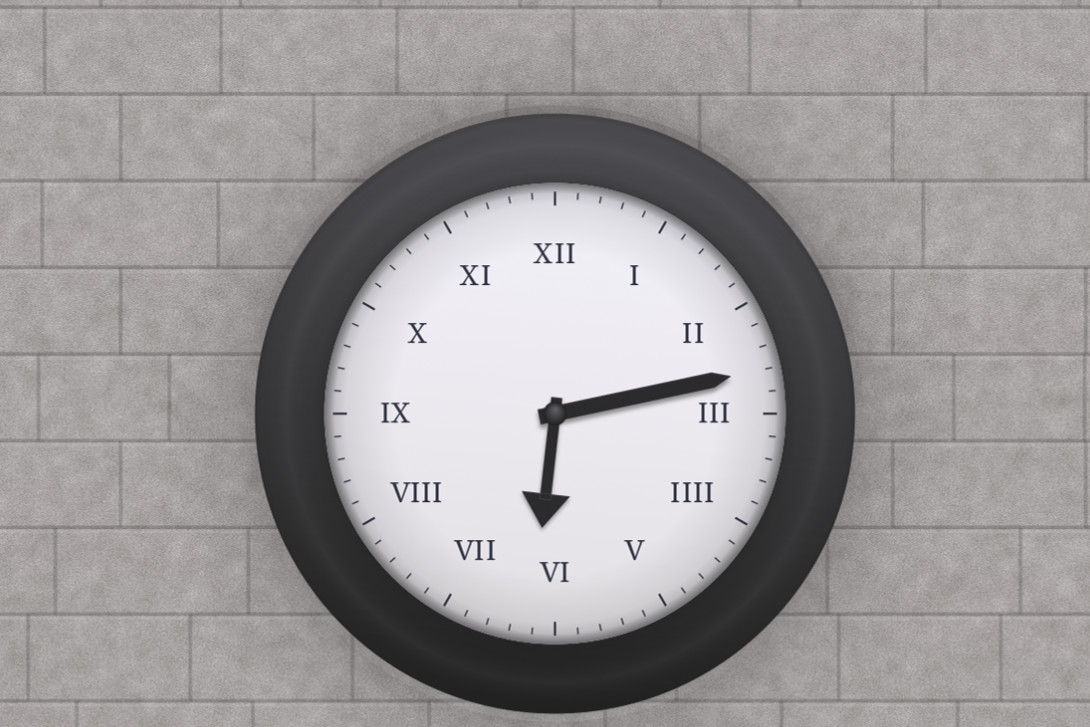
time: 6:13
